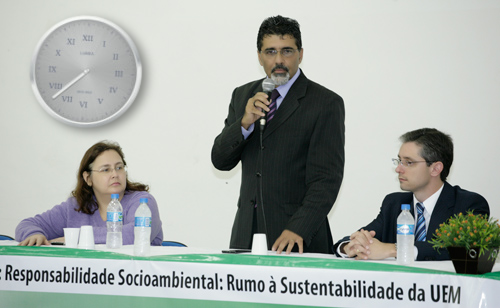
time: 7:38
